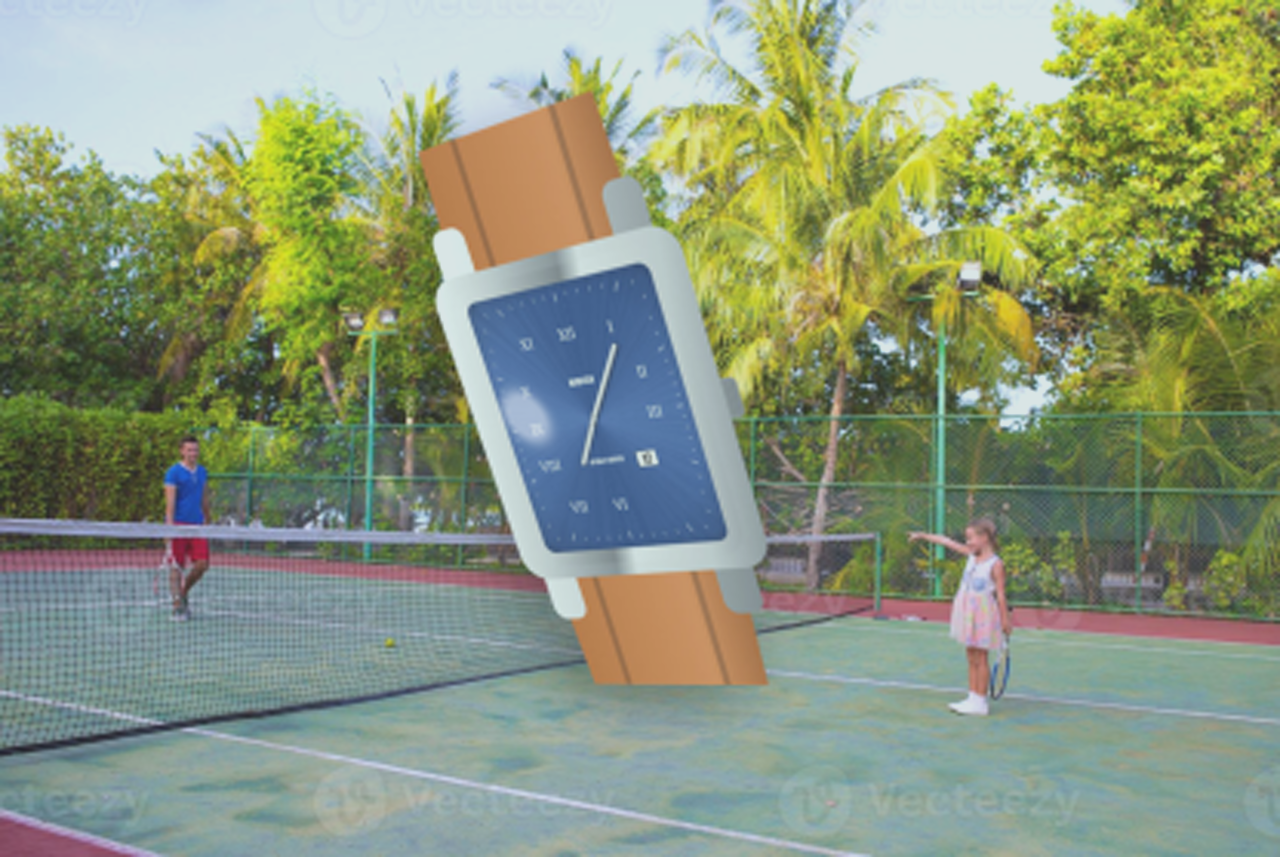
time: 7:06
